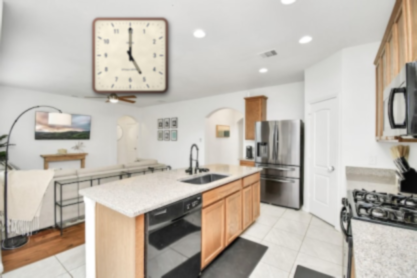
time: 5:00
